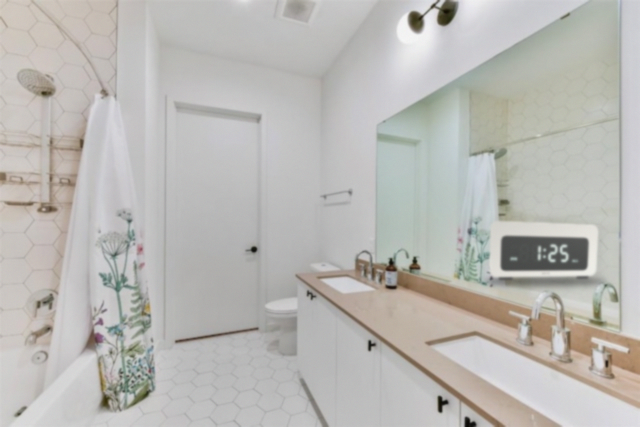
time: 1:25
